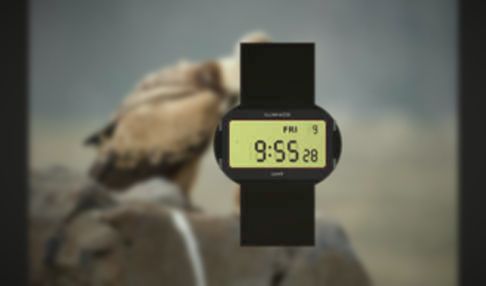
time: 9:55:28
